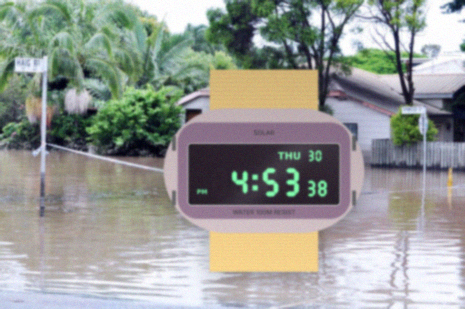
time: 4:53:38
